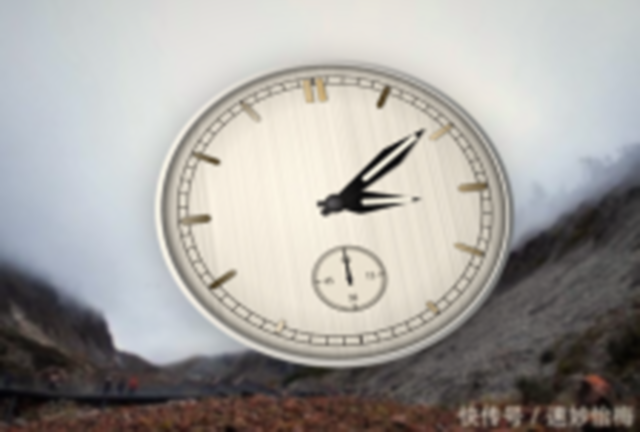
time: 3:09
